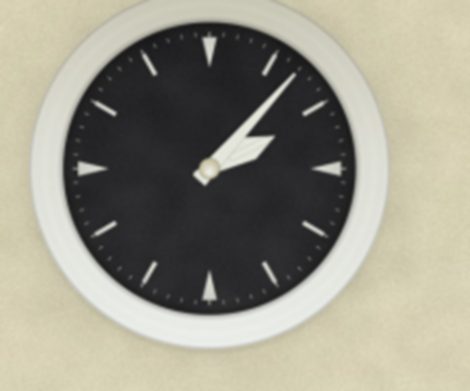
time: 2:07
